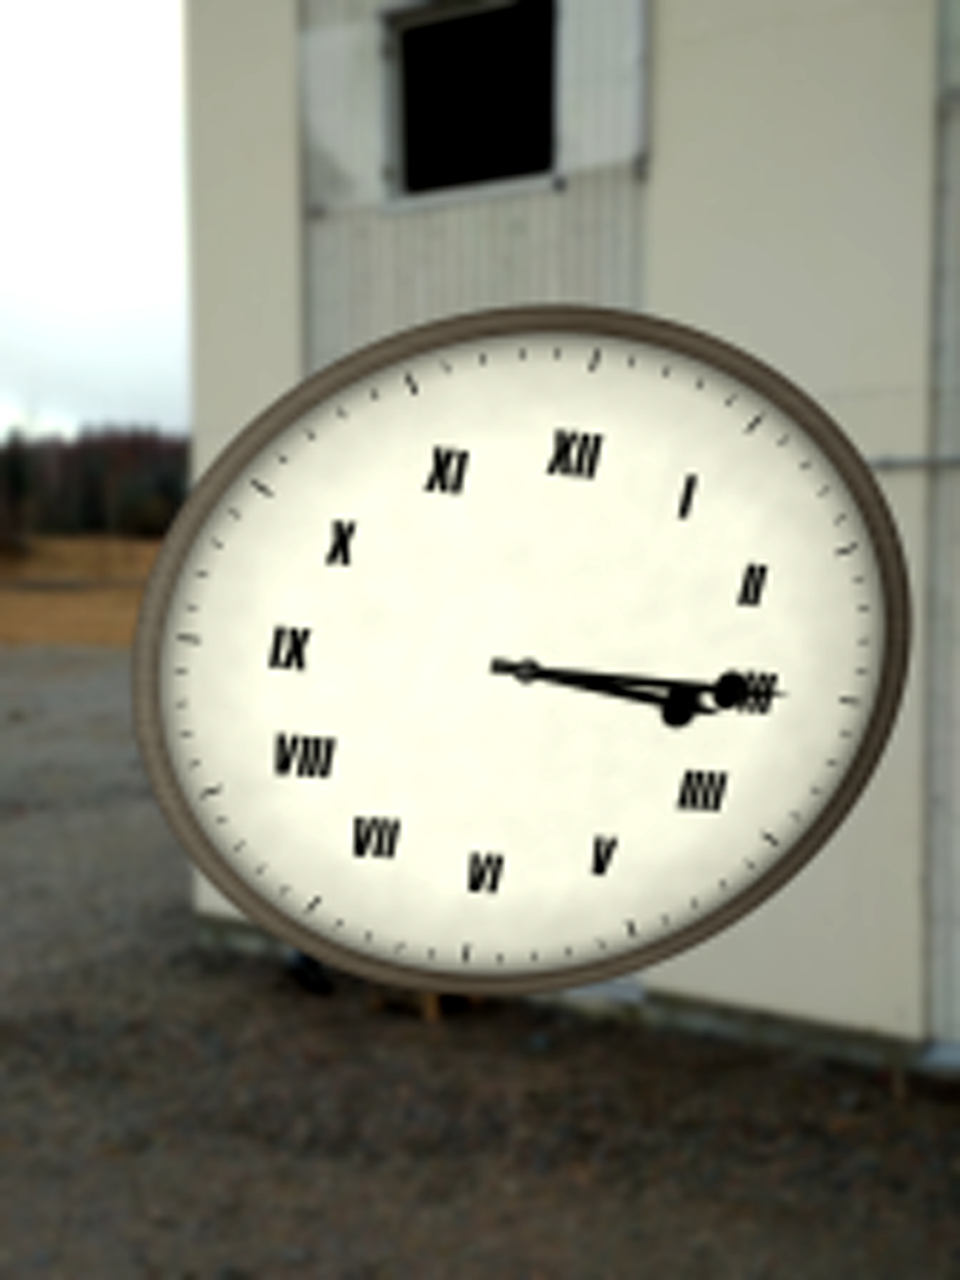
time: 3:15
